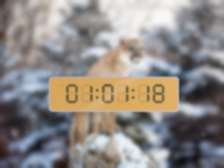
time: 1:01:18
